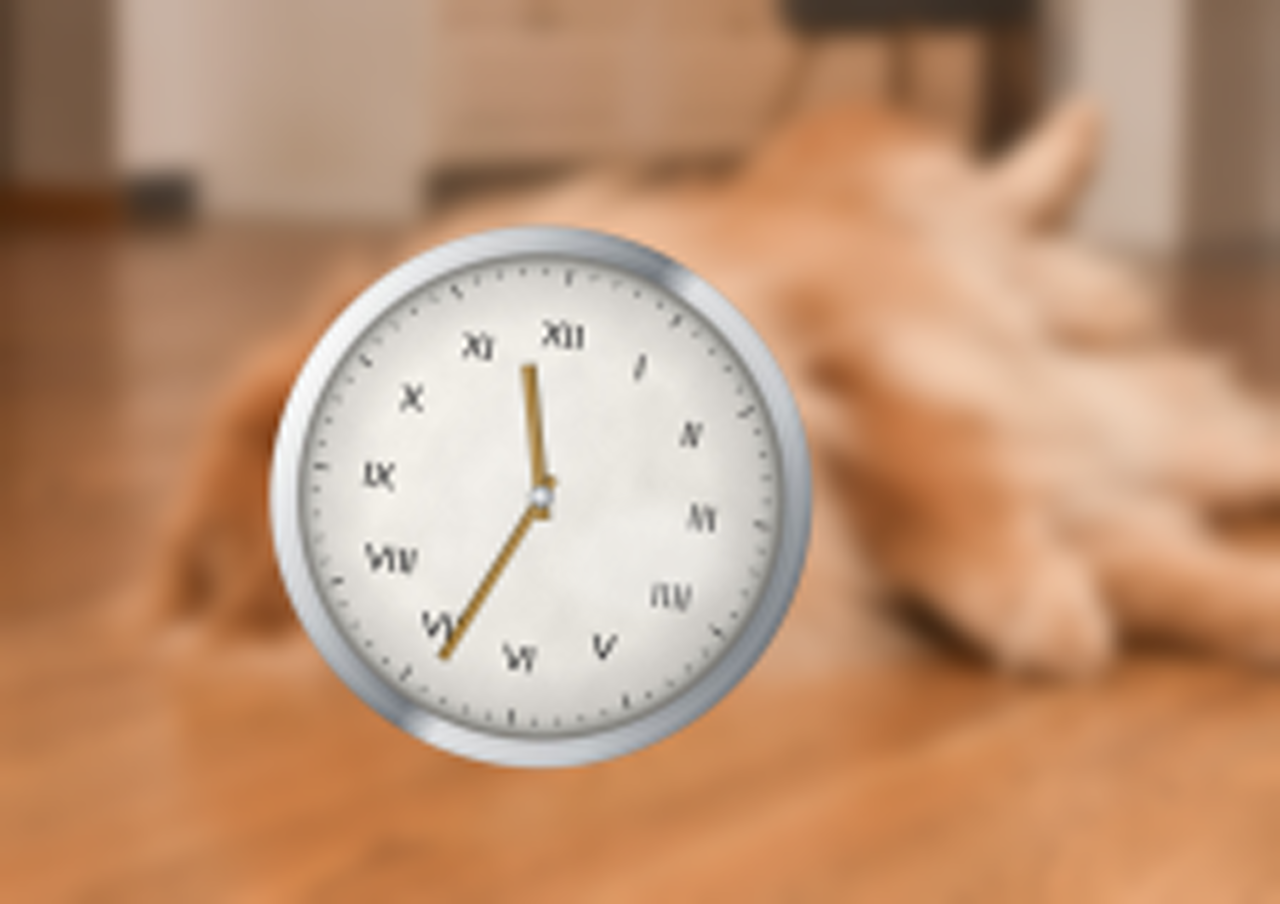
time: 11:34
